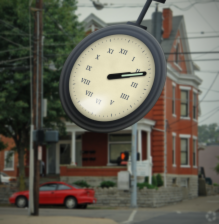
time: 2:11
